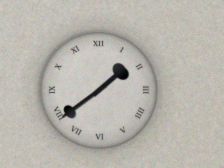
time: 1:39
